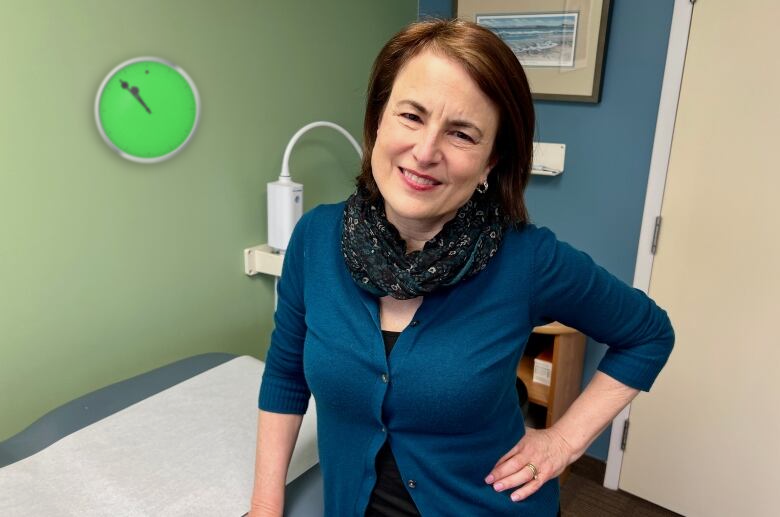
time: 10:53
